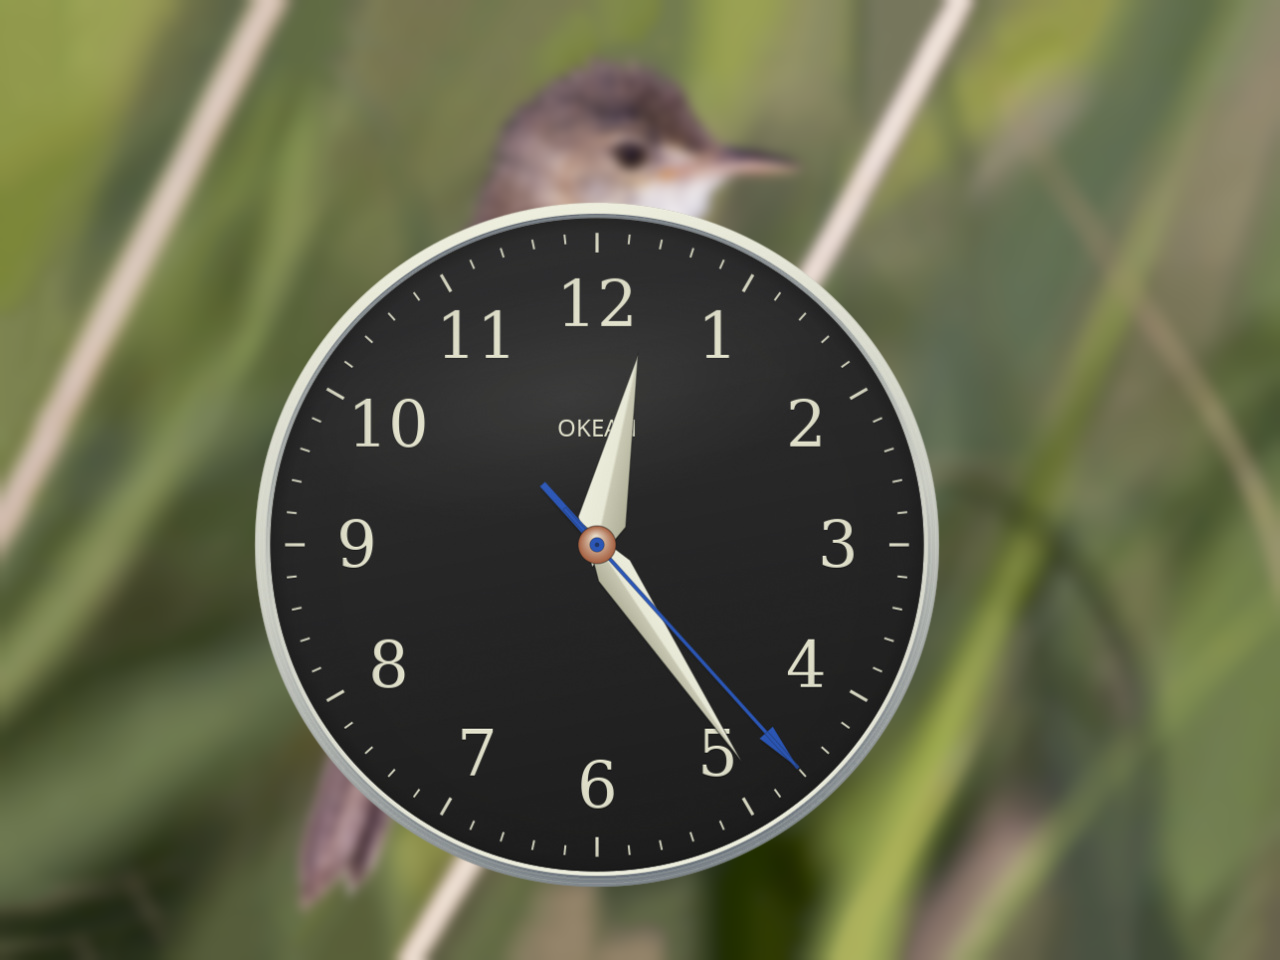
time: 12:24:23
